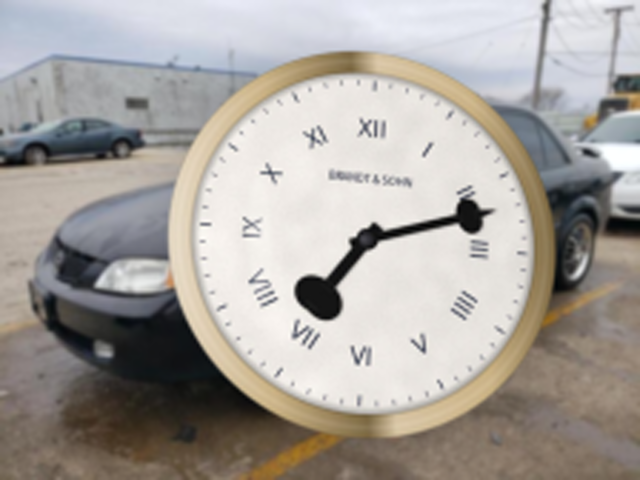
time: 7:12
